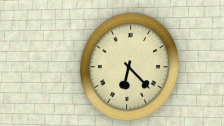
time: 6:22
